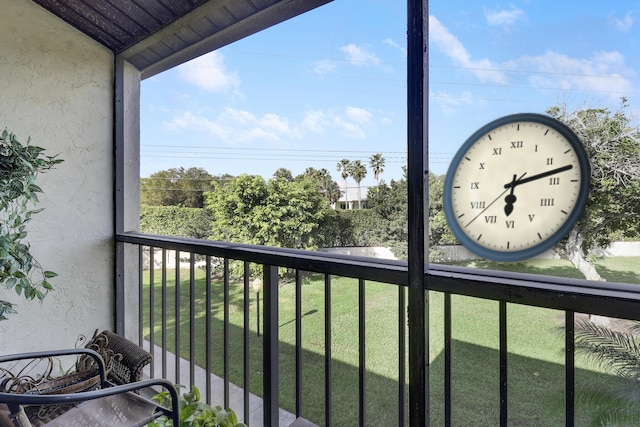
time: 6:12:38
